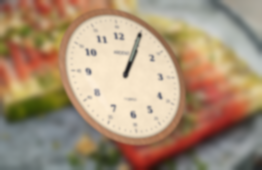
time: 1:05
